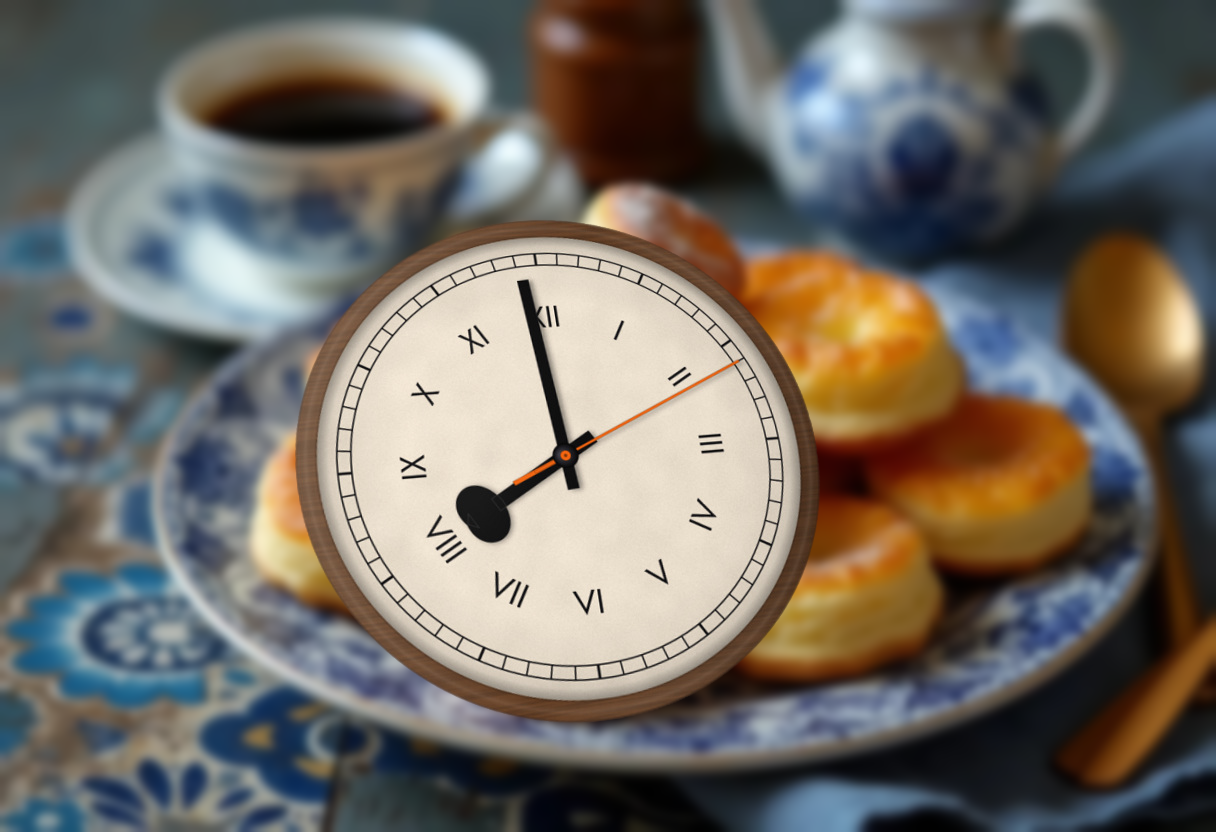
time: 7:59:11
